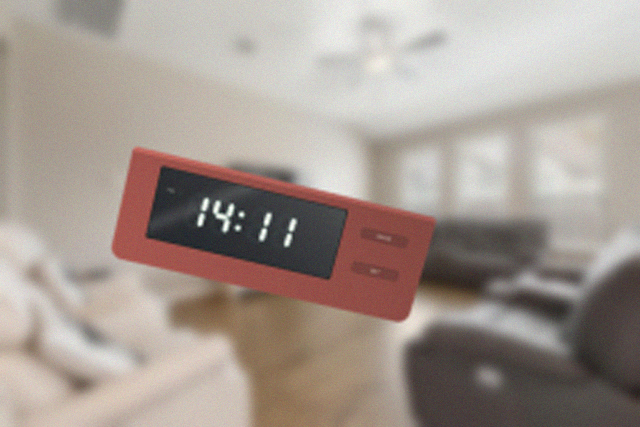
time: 14:11
